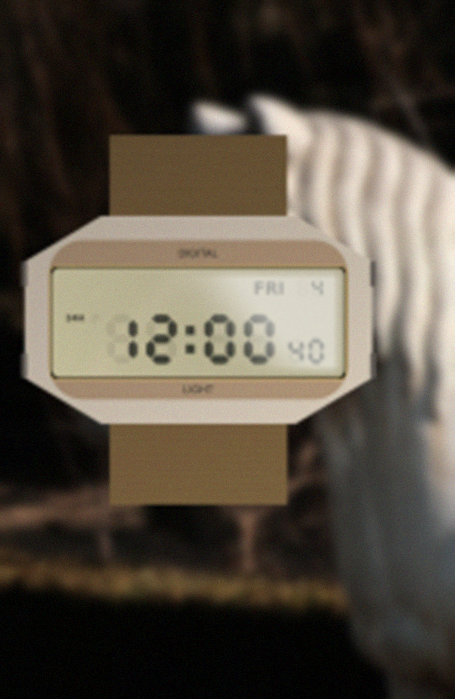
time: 12:00:40
